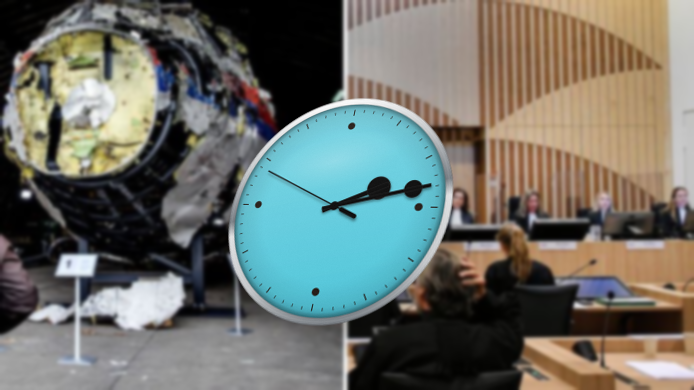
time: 2:12:49
